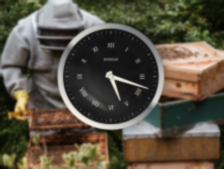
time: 5:18
